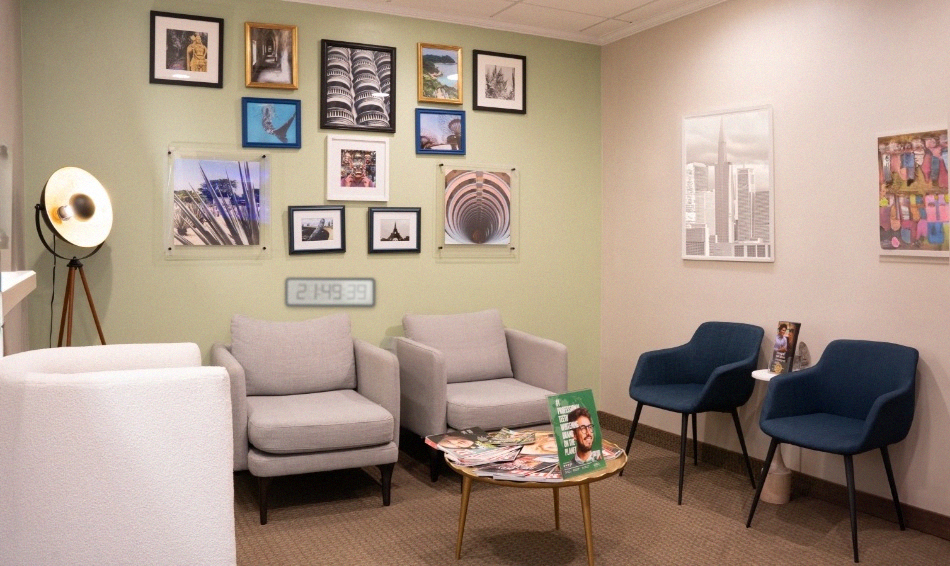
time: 21:49:39
